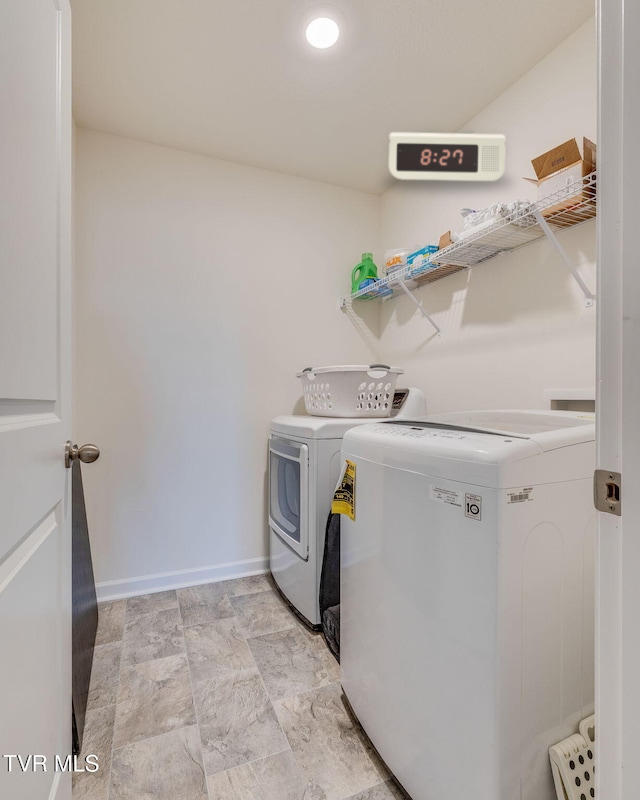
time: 8:27
